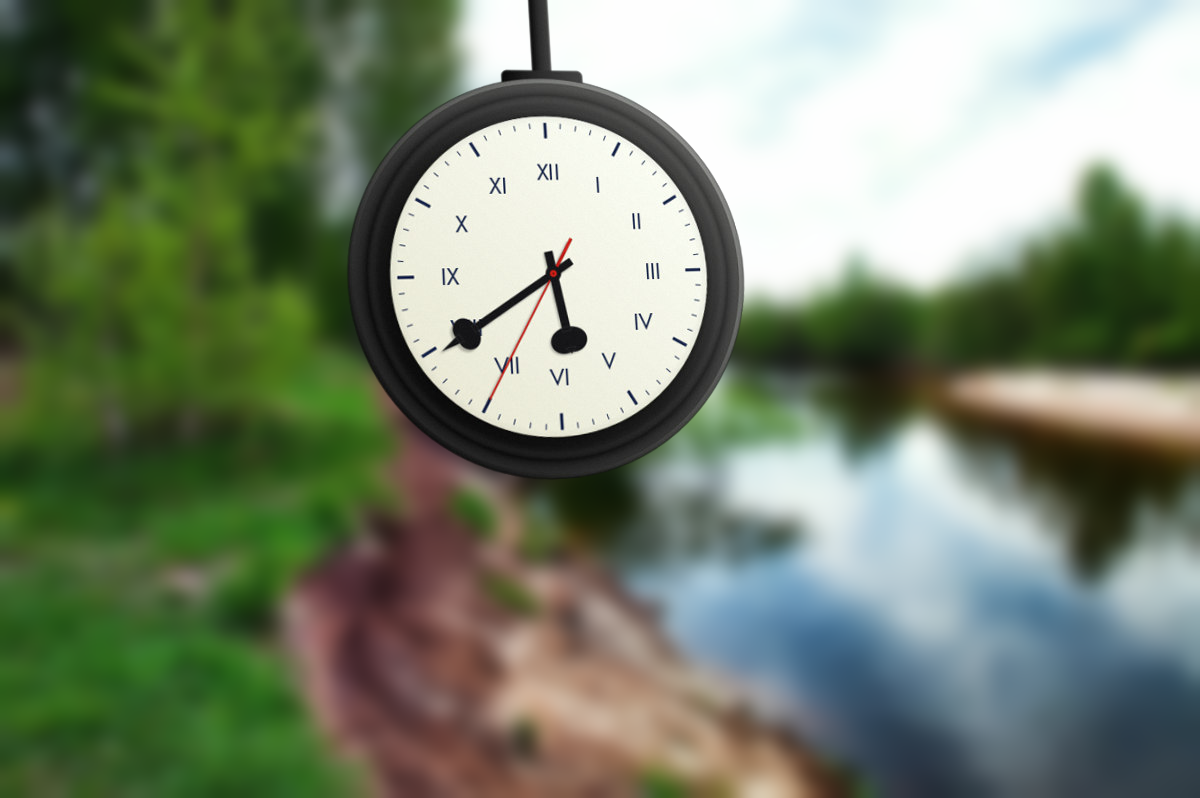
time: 5:39:35
